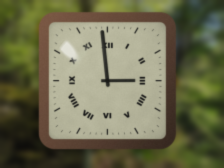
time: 2:59
